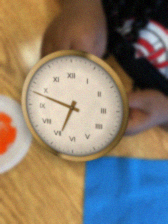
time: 6:48
